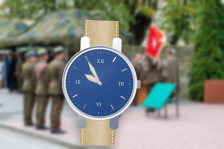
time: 9:55
